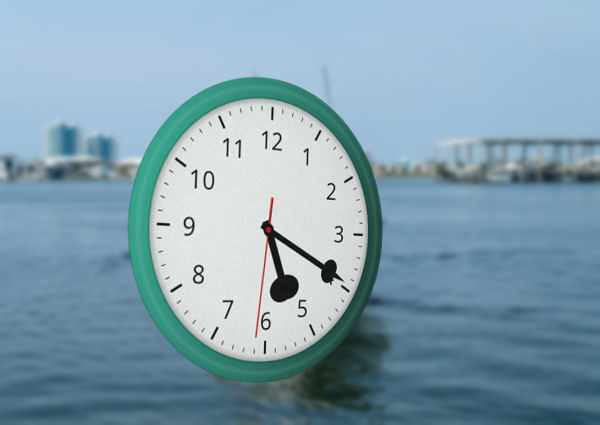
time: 5:19:31
